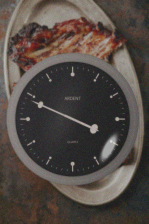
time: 3:49
